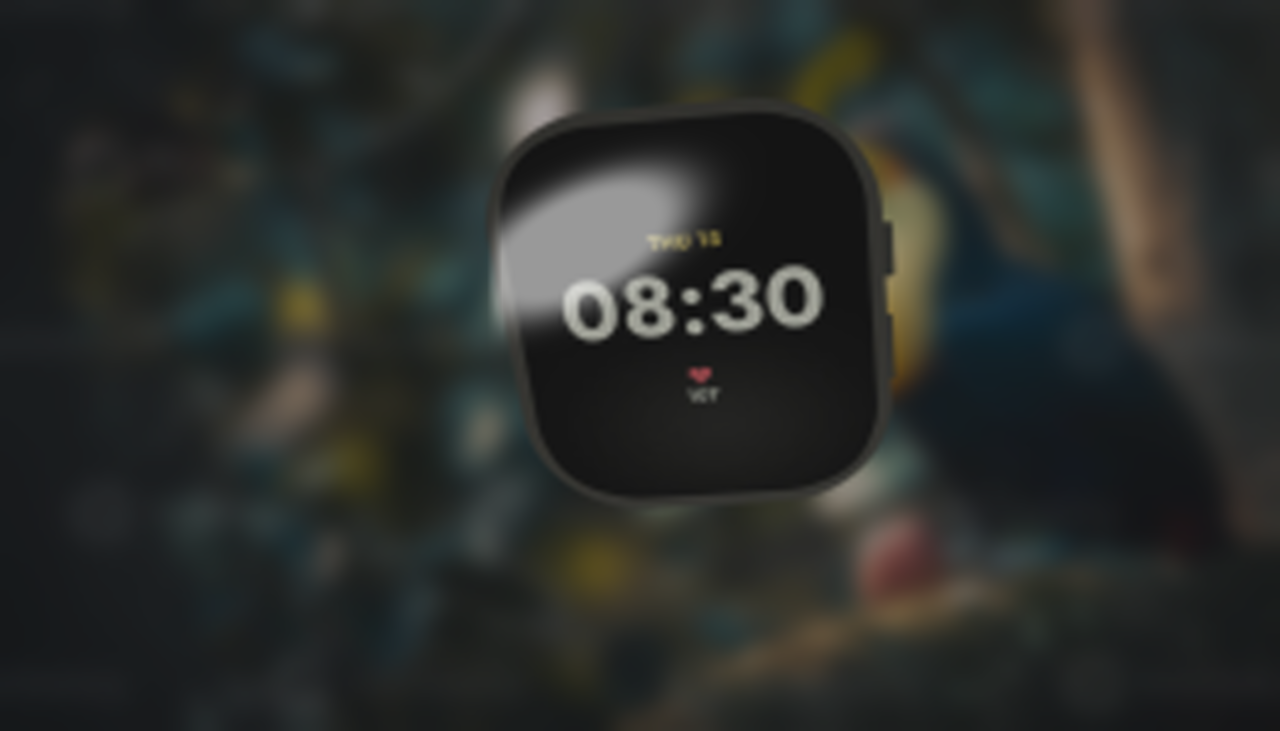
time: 8:30
